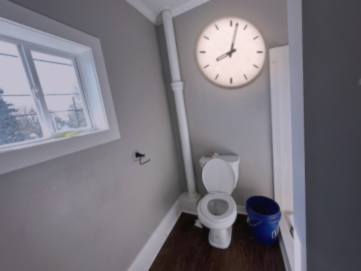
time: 8:02
